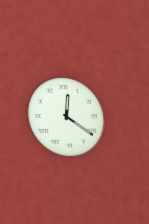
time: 12:21
